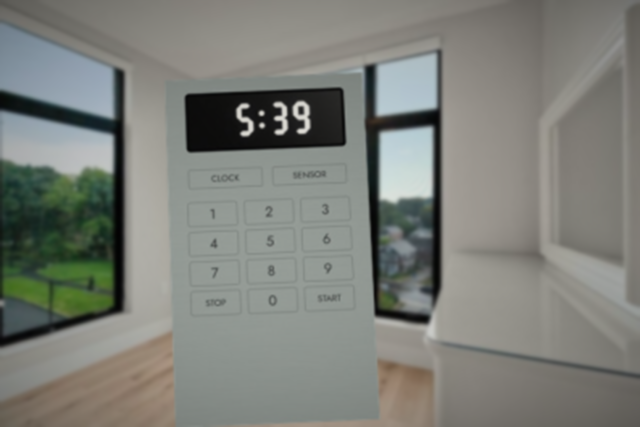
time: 5:39
